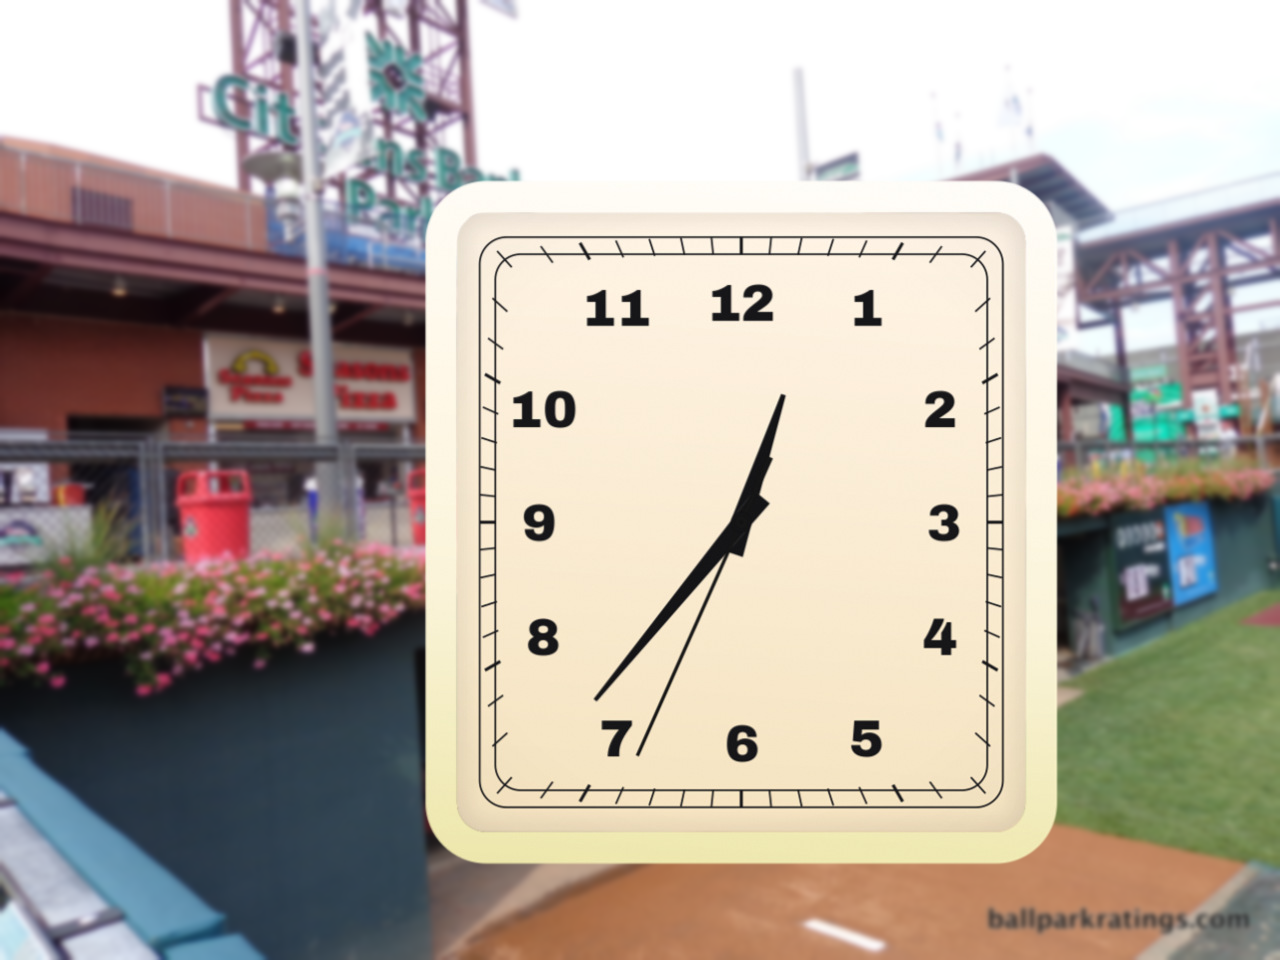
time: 12:36:34
